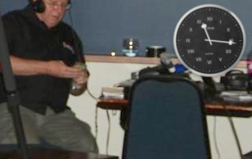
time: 11:16
